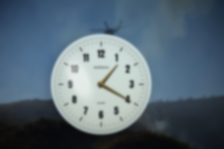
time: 1:20
